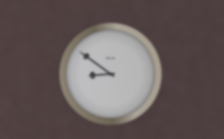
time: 8:51
